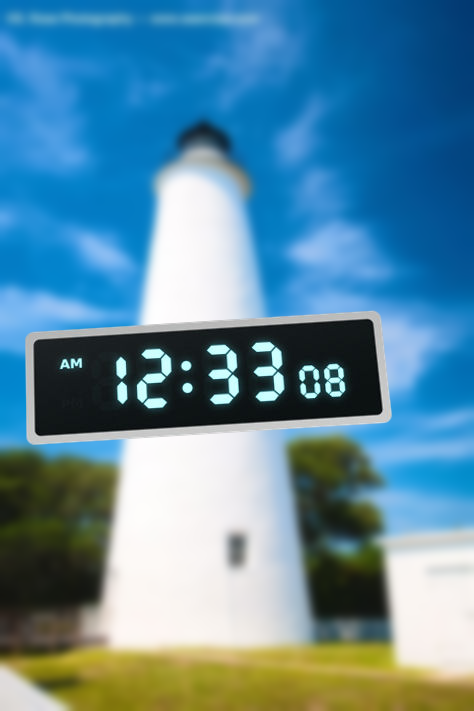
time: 12:33:08
